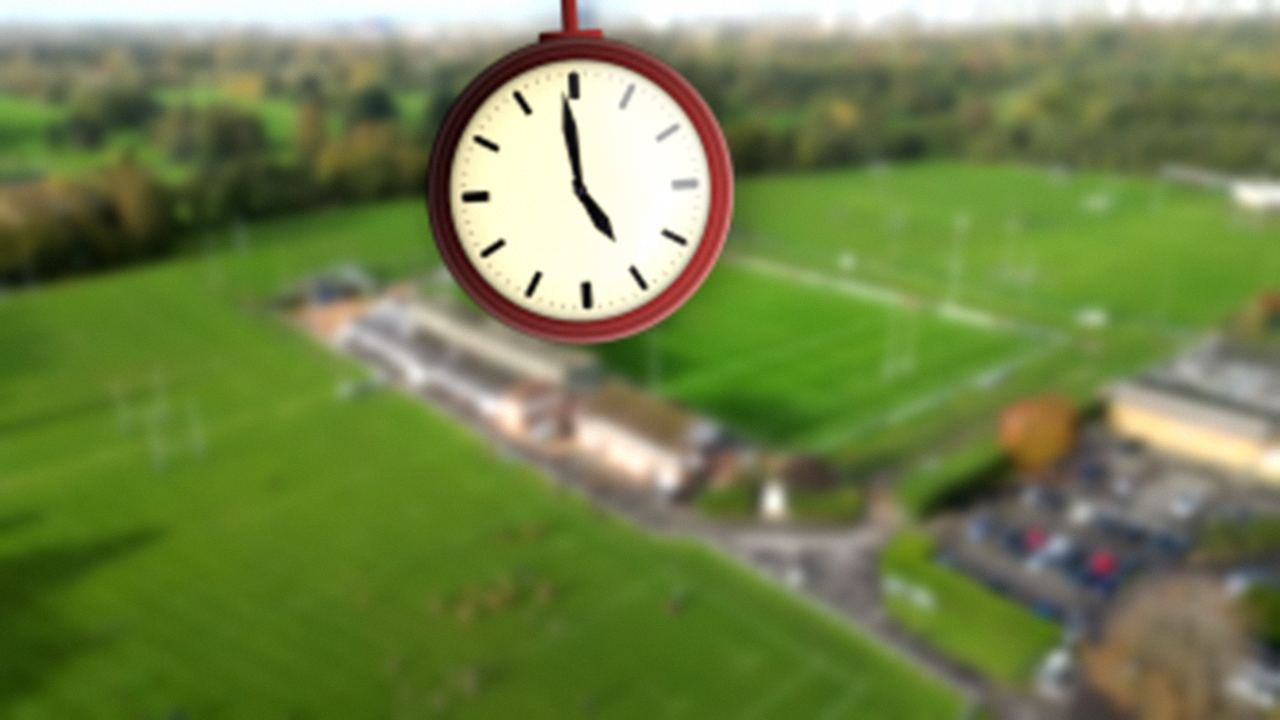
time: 4:59
